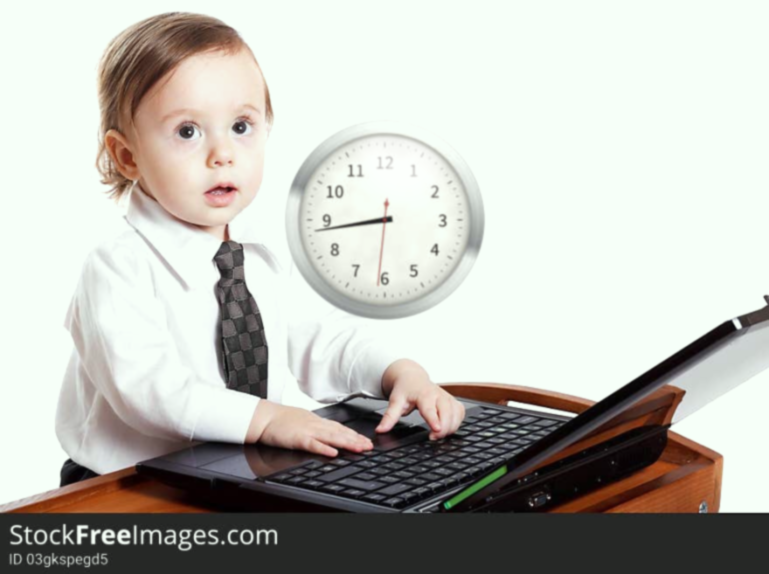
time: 8:43:31
